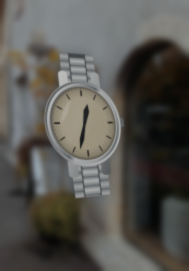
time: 12:33
